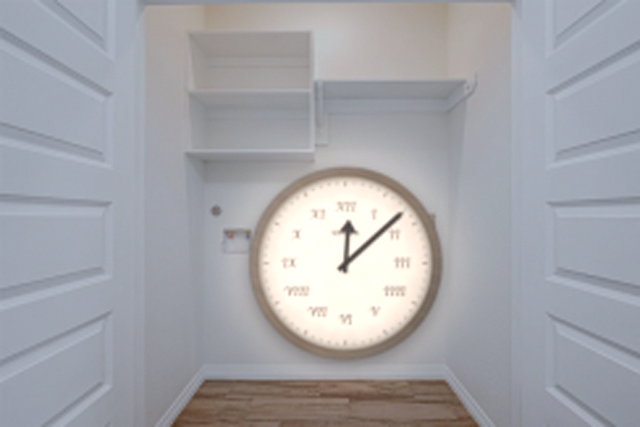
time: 12:08
